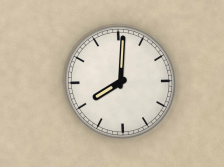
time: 8:01
